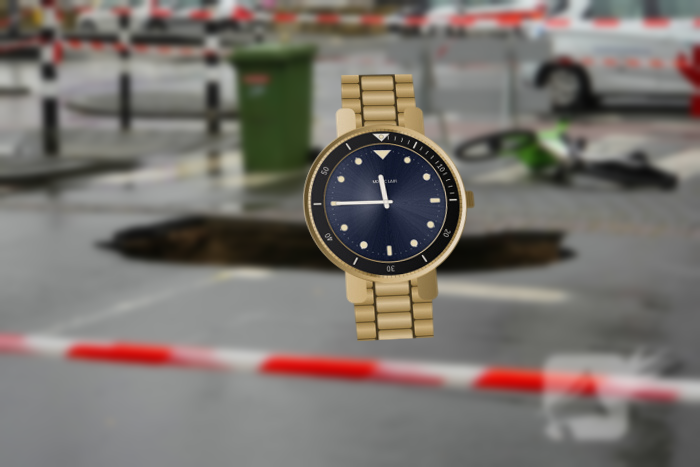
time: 11:45
